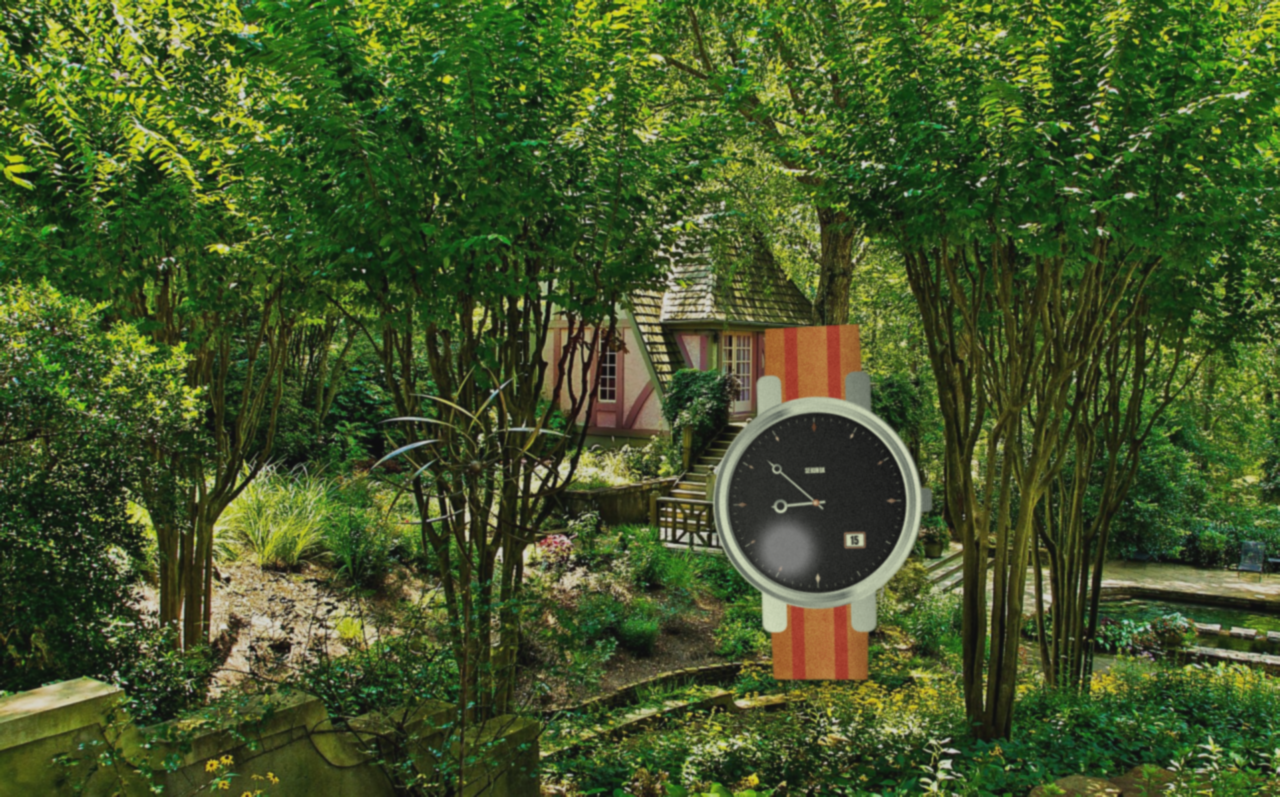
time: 8:52
